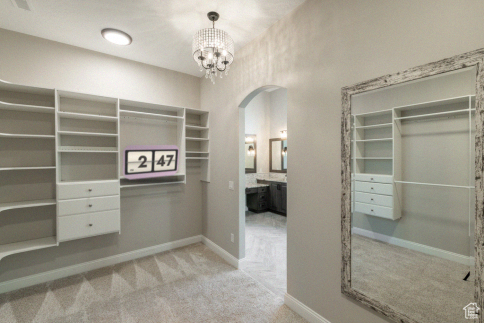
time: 2:47
